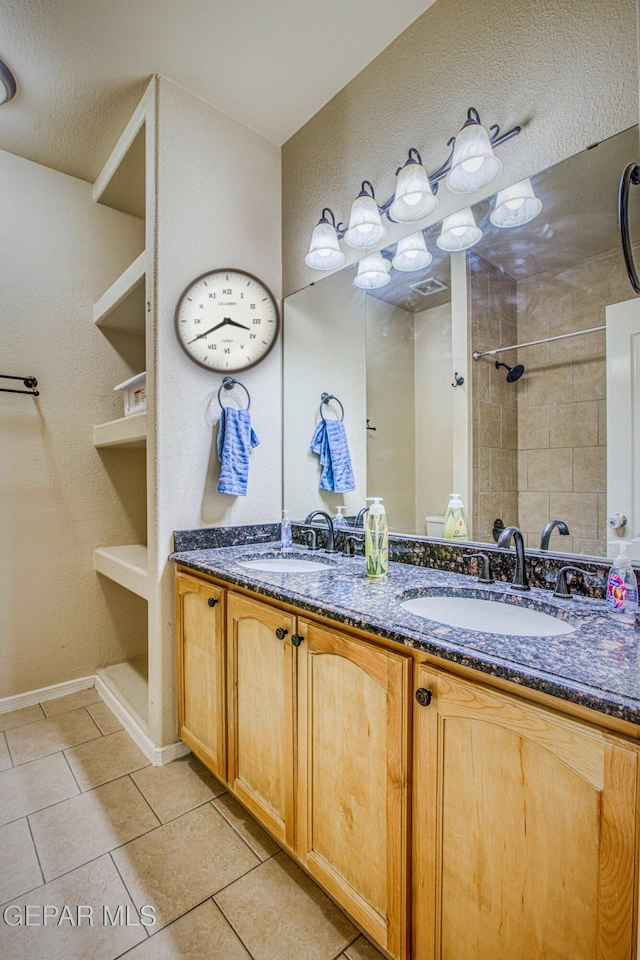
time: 3:40
